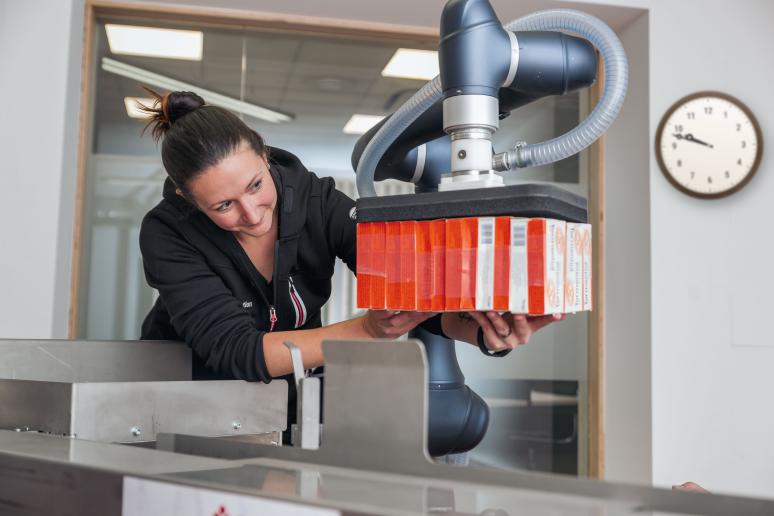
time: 9:48
